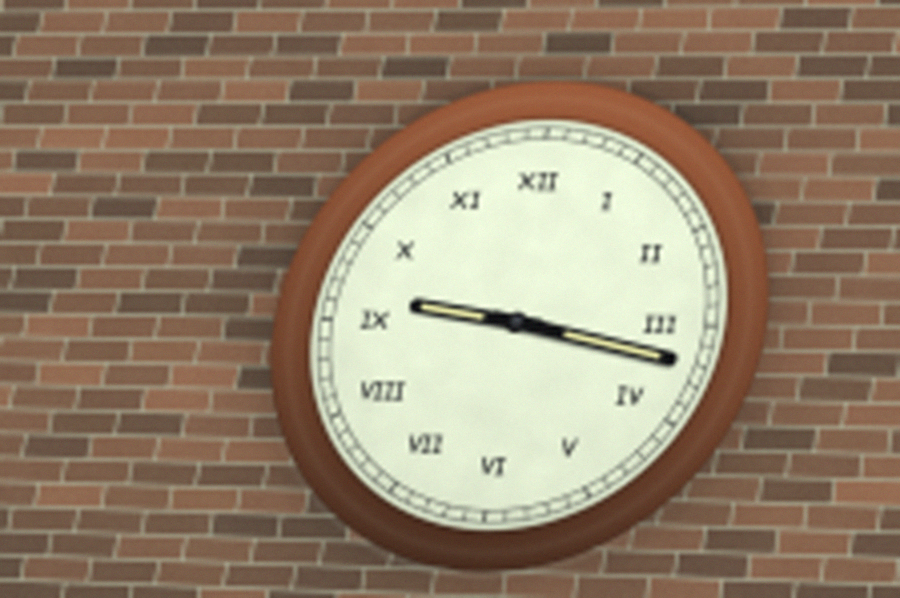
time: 9:17
